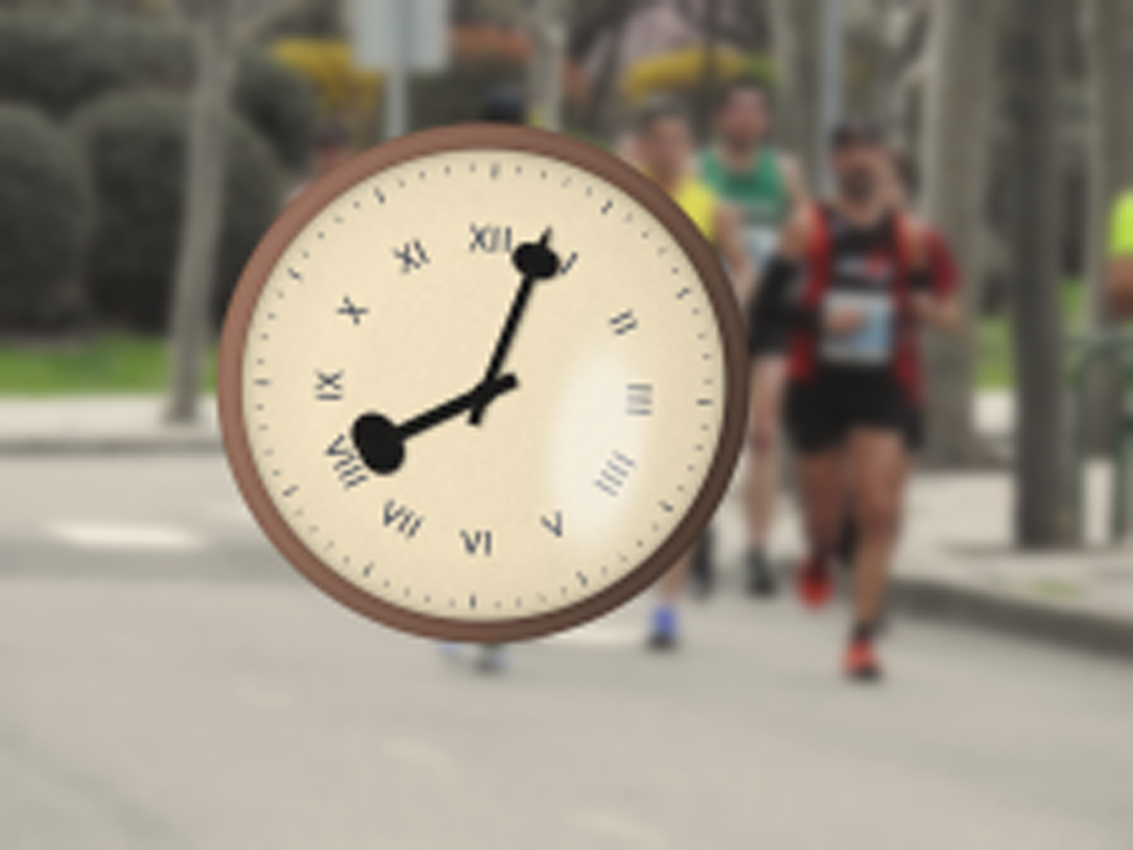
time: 8:03
